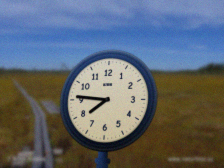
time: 7:46
